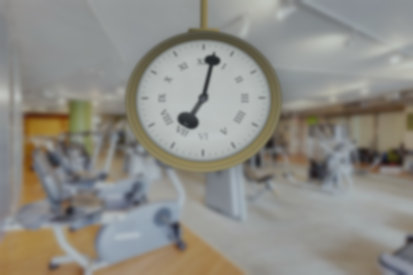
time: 7:02
